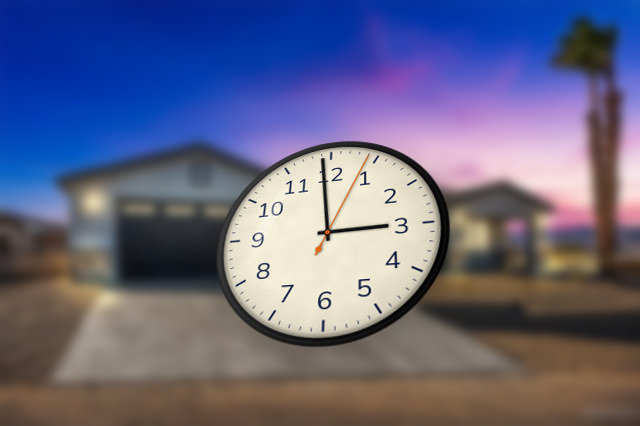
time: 2:59:04
